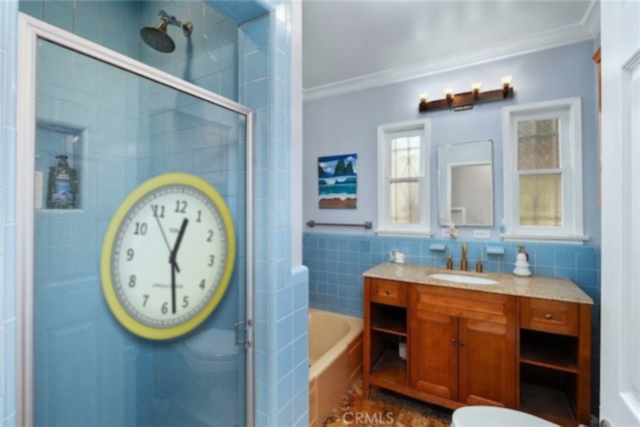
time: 12:27:54
